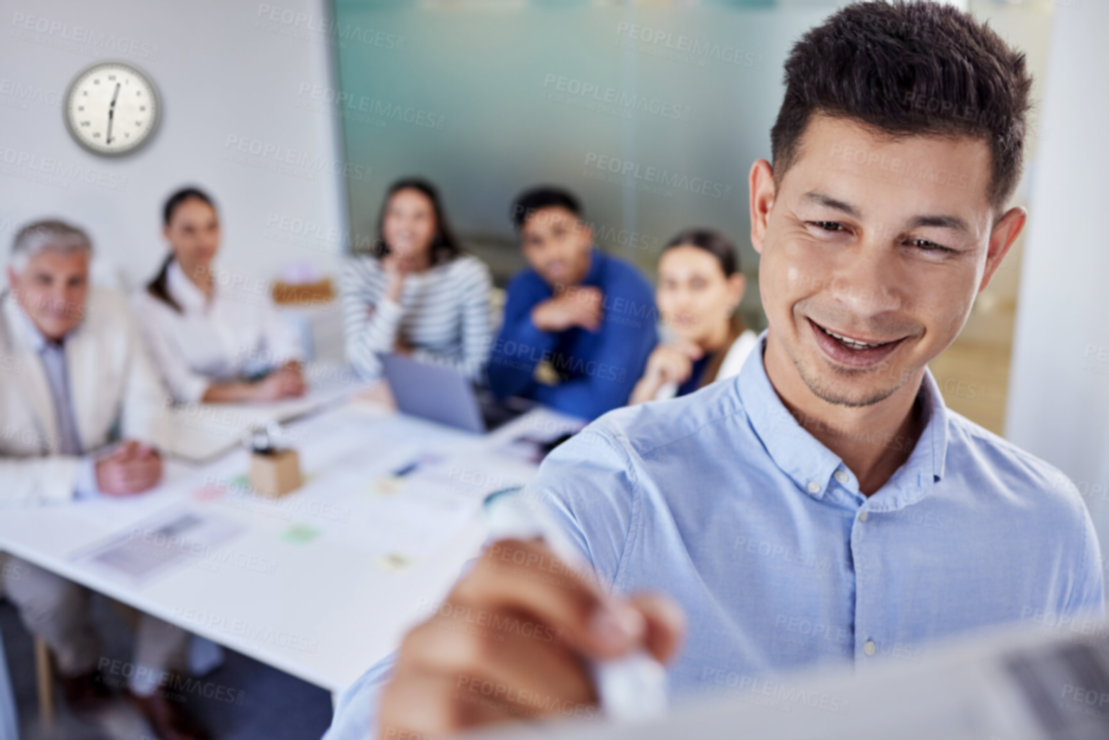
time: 12:31
